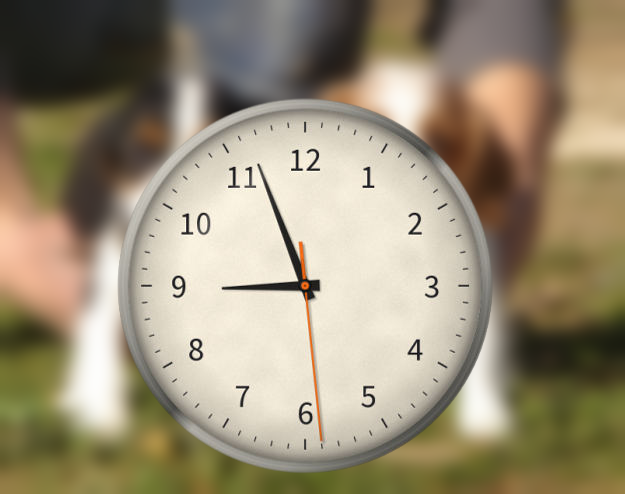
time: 8:56:29
